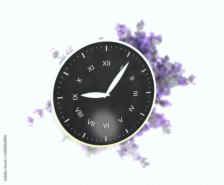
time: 9:06
